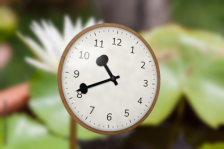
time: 10:41
